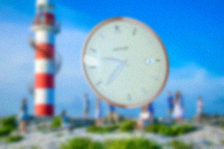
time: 9:38
